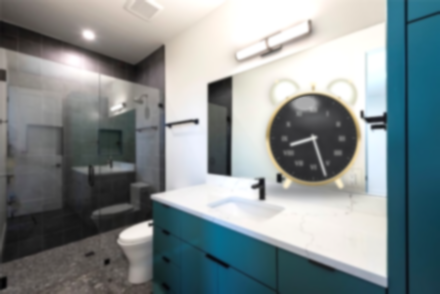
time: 8:27
